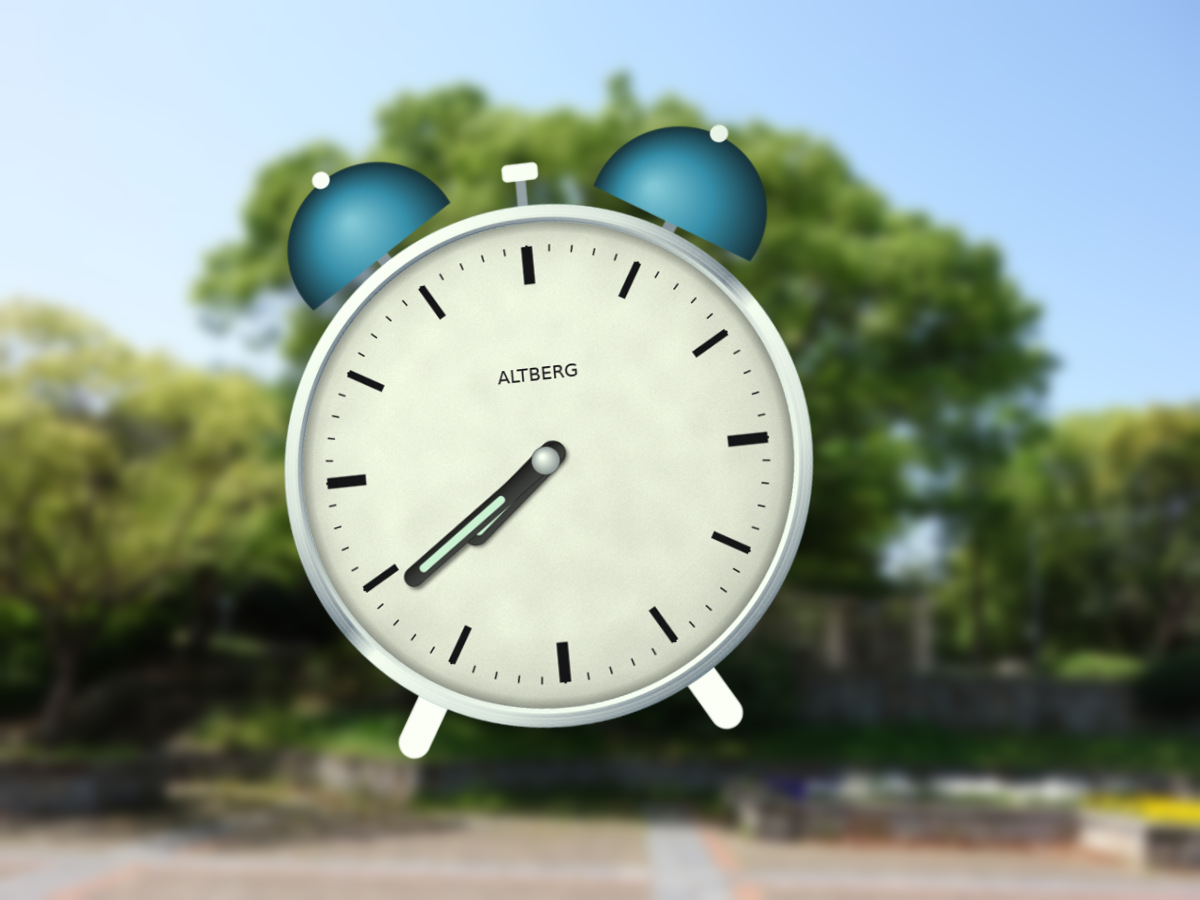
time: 7:39
